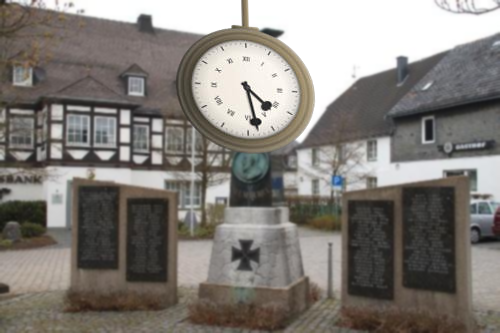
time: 4:28
